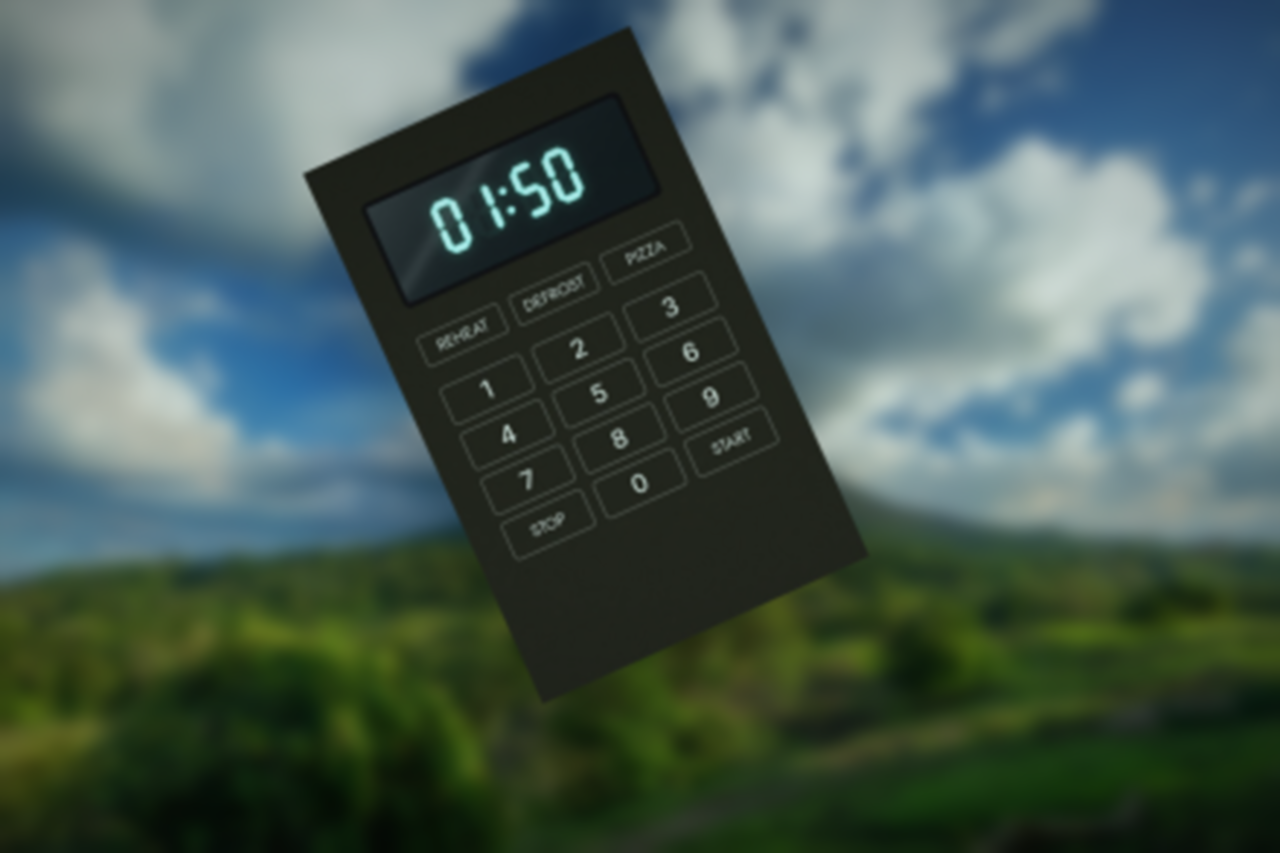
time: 1:50
